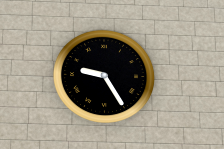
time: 9:25
